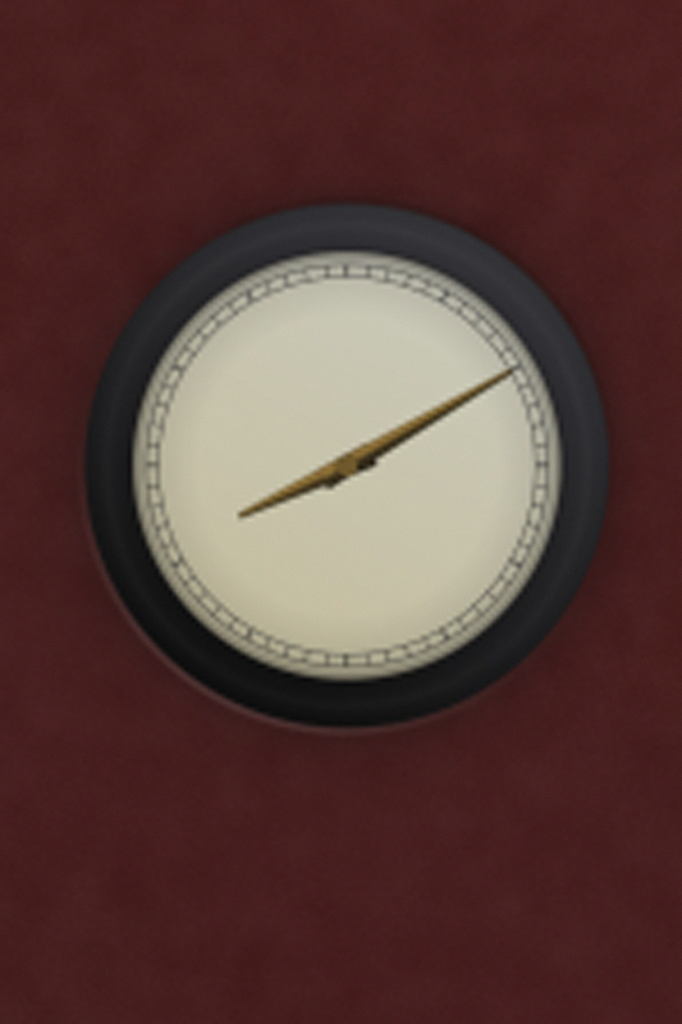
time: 8:10
